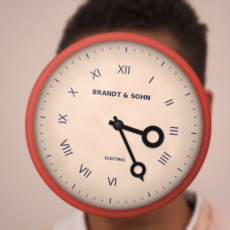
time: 3:25
